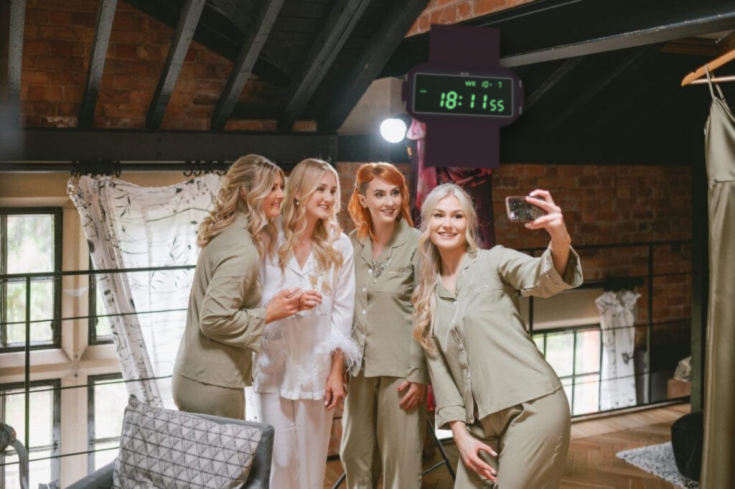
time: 18:11:55
